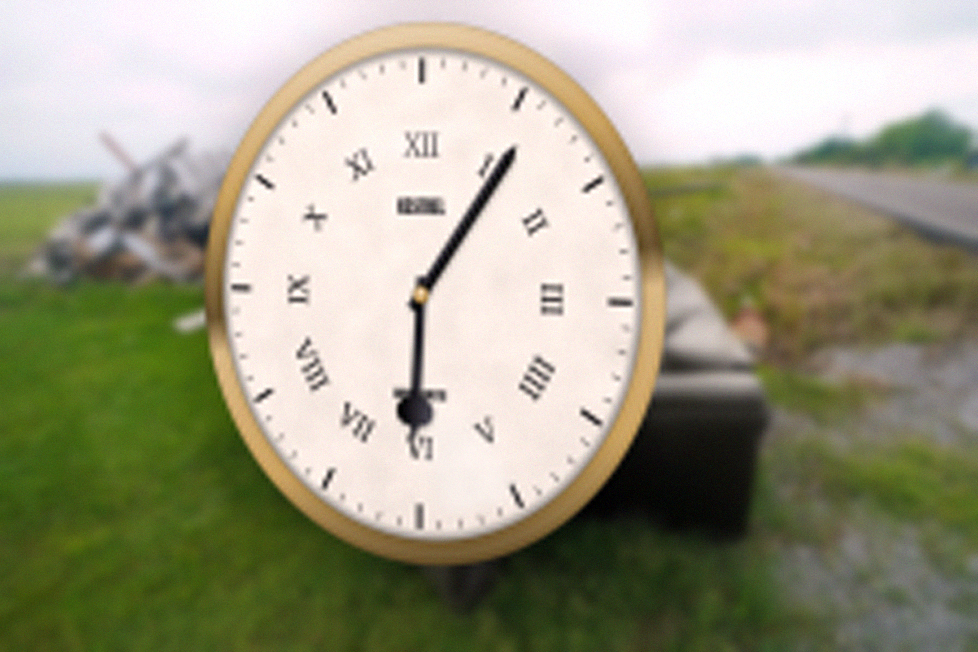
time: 6:06
